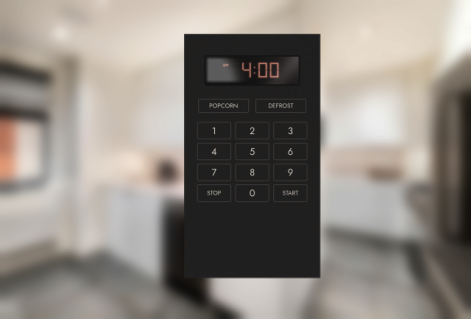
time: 4:00
